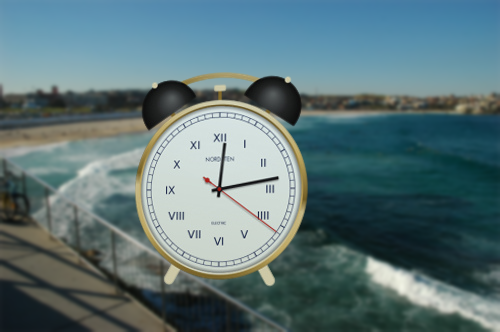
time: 12:13:21
